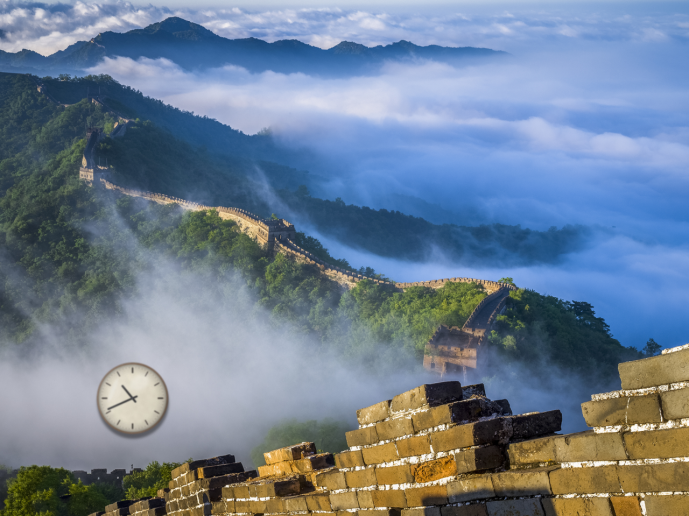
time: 10:41
